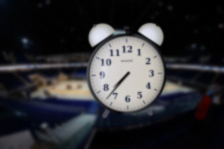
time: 7:37
